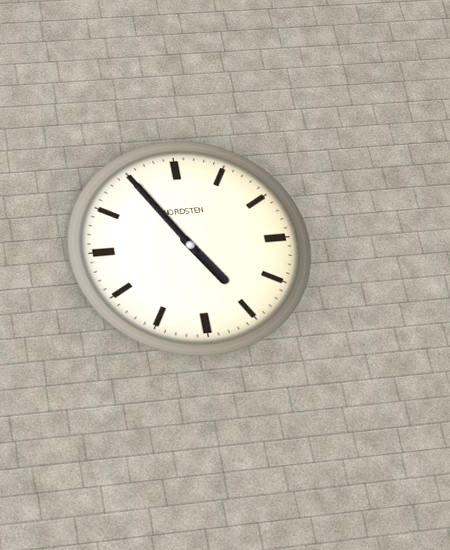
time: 4:55
